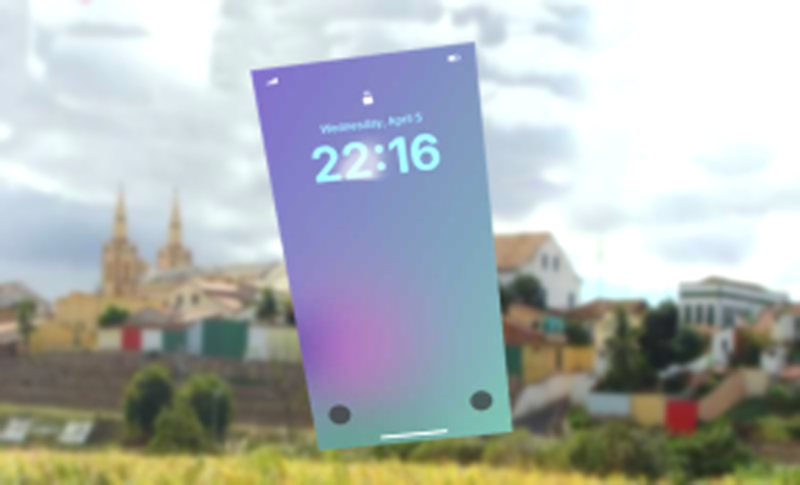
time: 22:16
